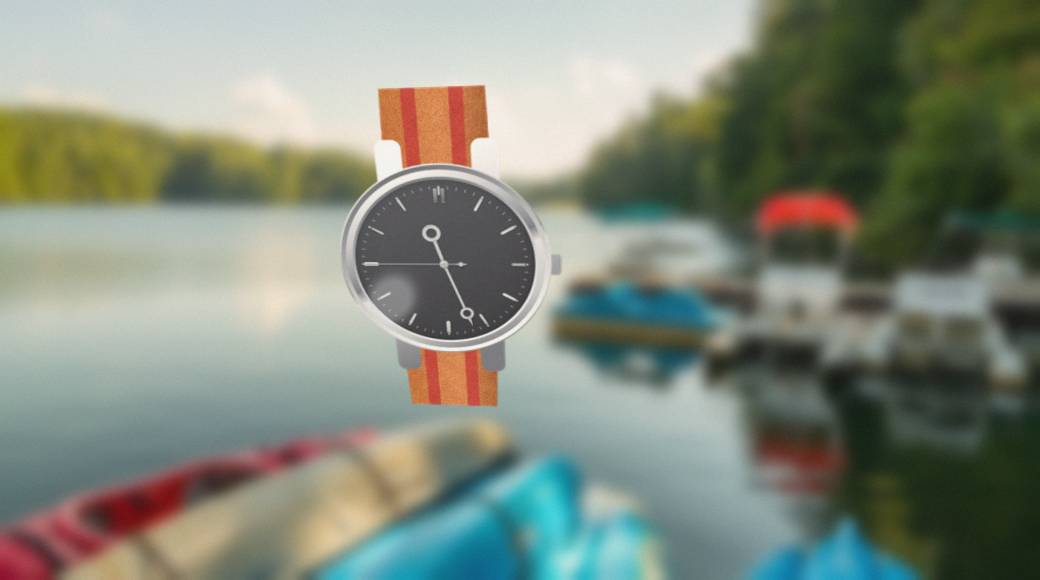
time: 11:26:45
